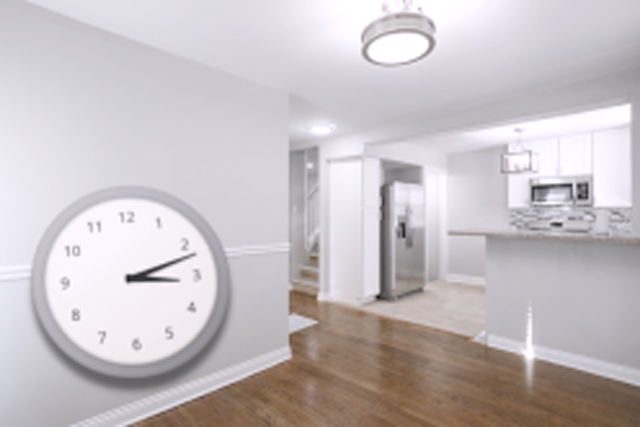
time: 3:12
